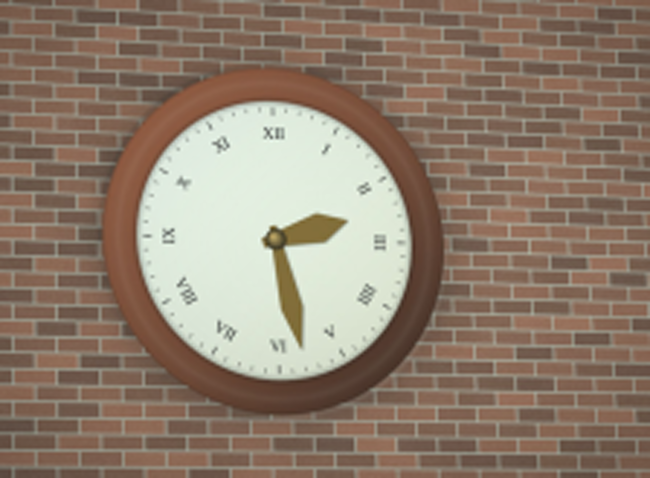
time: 2:28
